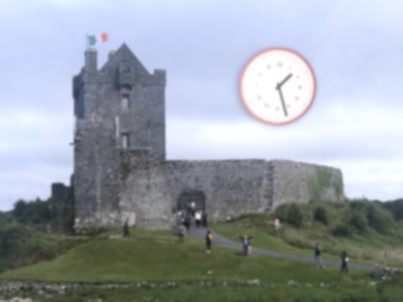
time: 1:27
